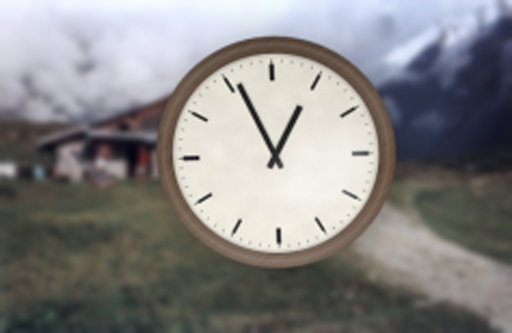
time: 12:56
